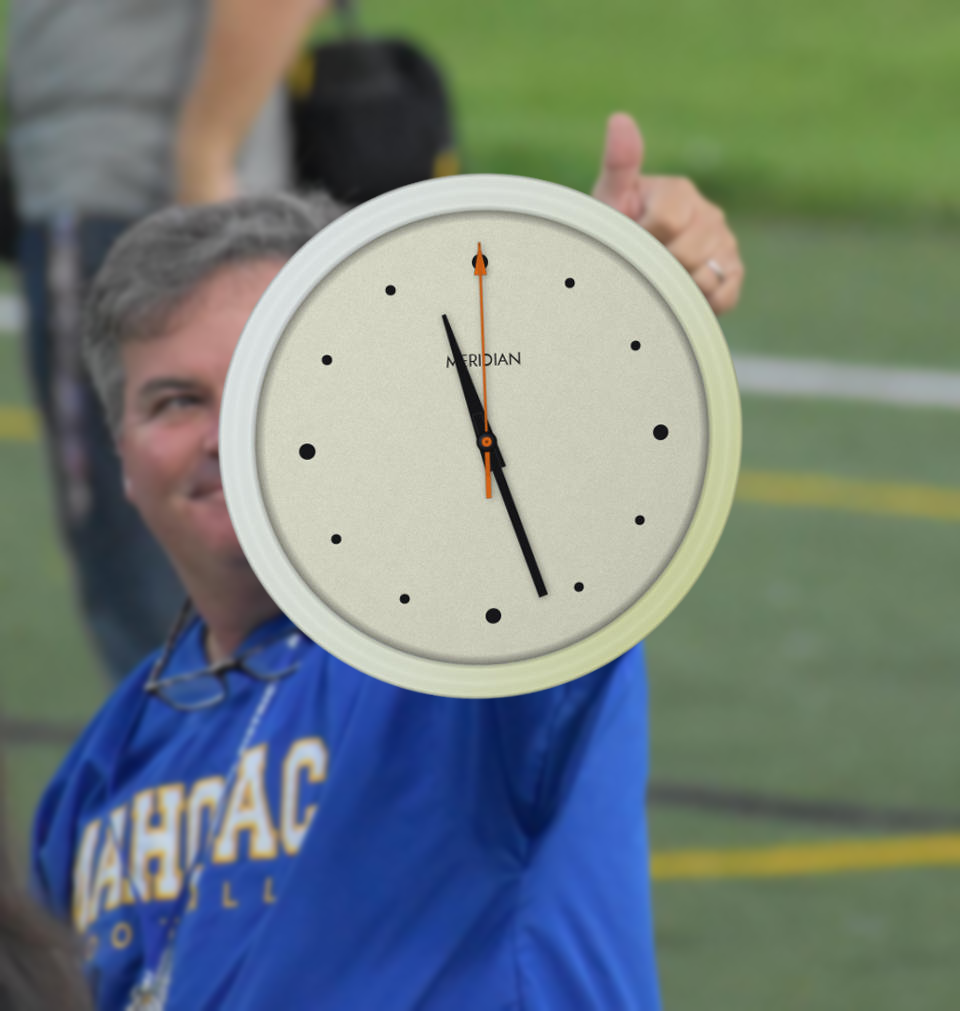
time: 11:27:00
